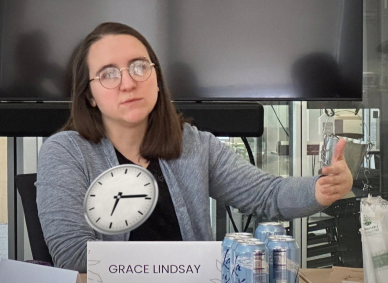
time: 6:14
